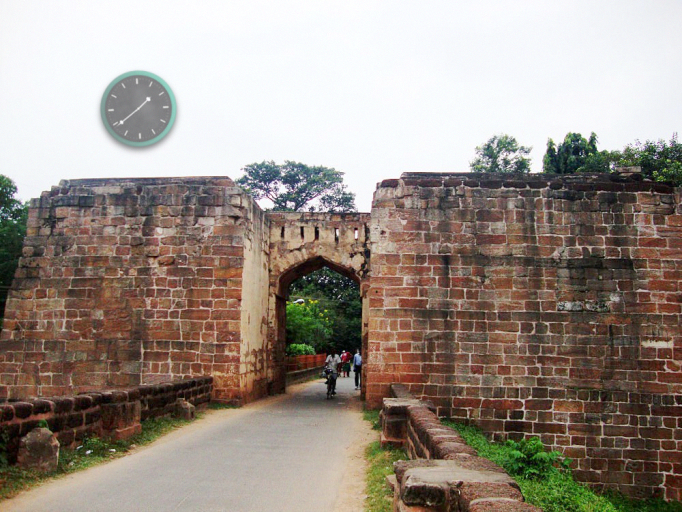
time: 1:39
